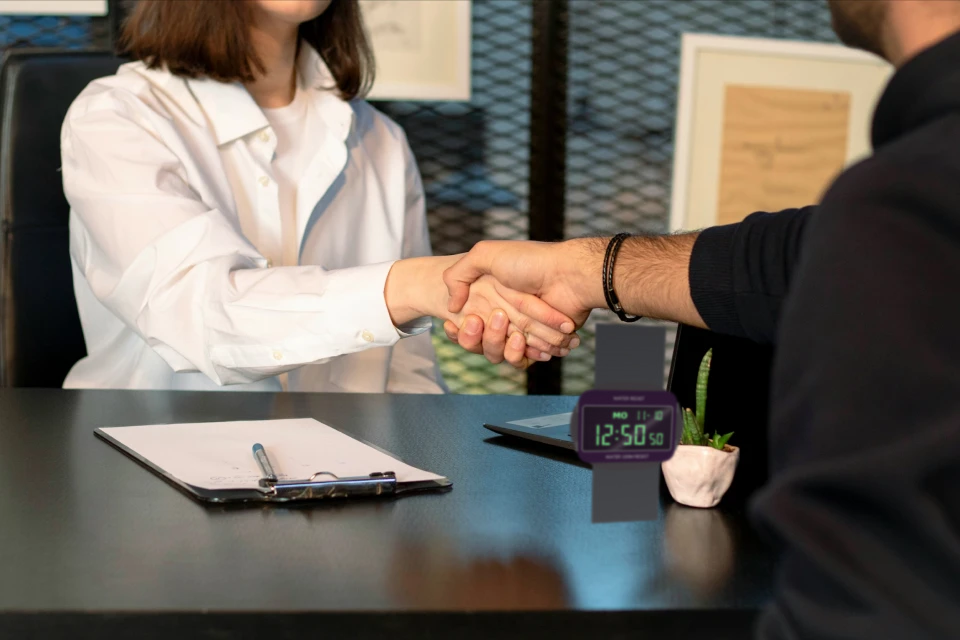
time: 12:50:50
